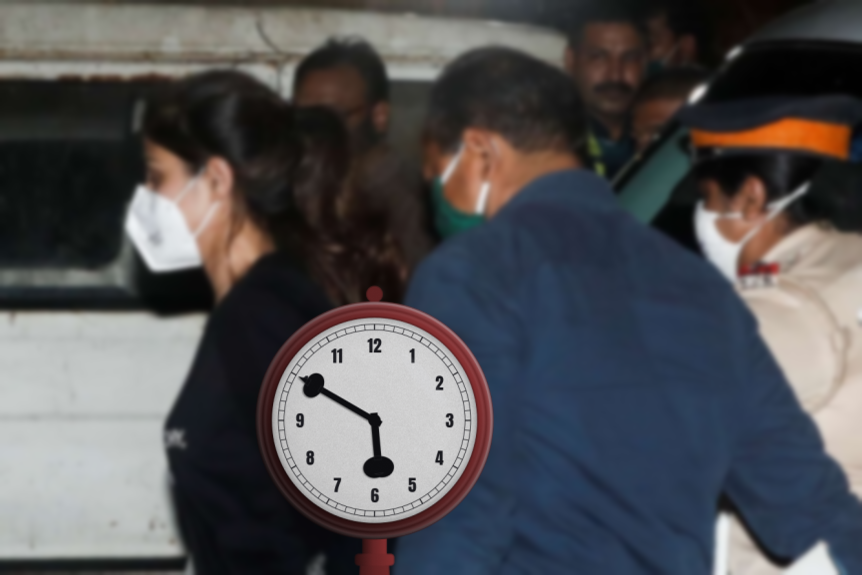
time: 5:50
